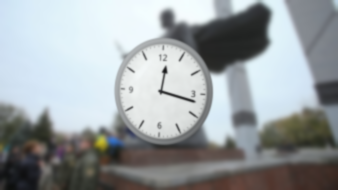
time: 12:17
